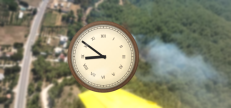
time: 8:51
